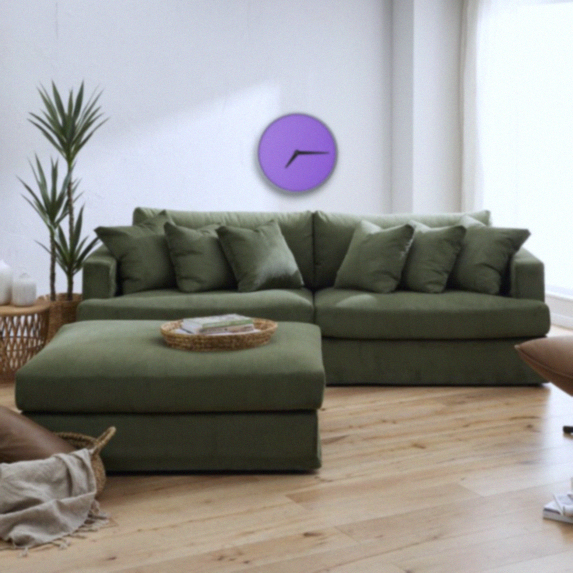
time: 7:15
